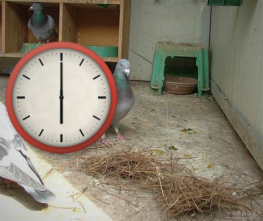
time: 6:00
